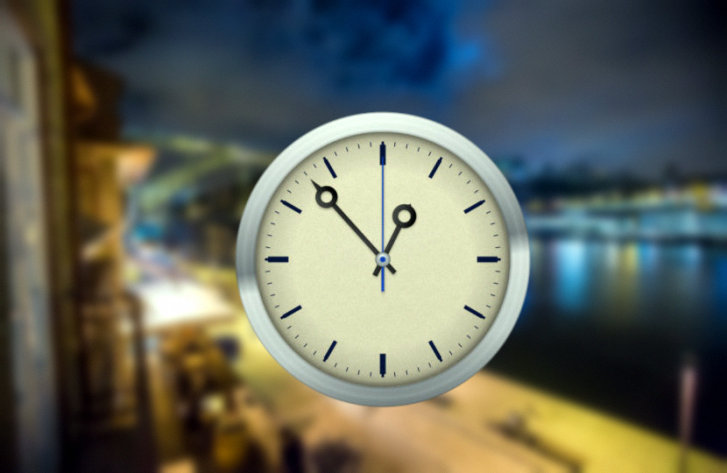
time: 12:53:00
